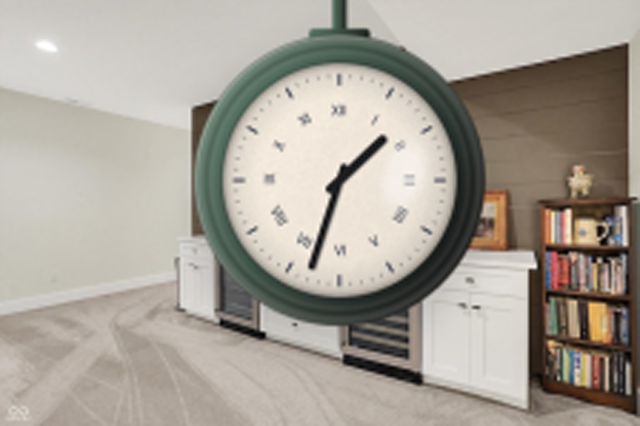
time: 1:33
